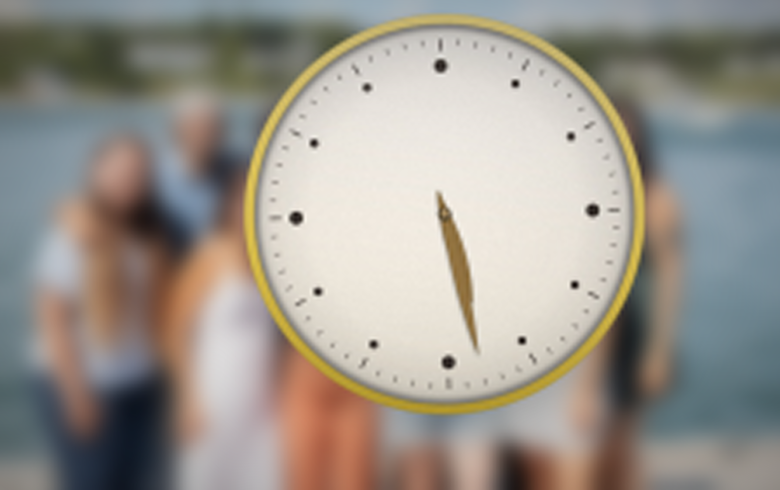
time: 5:28
